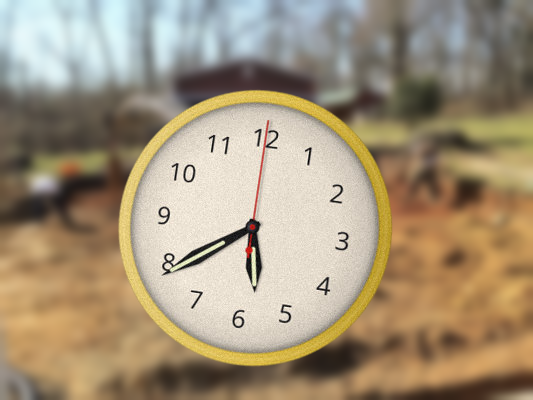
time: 5:39:00
